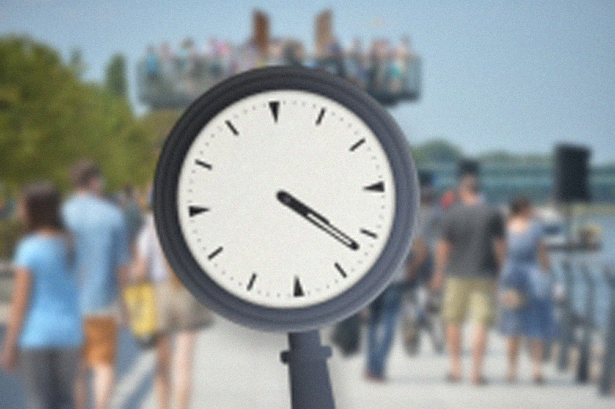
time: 4:22
